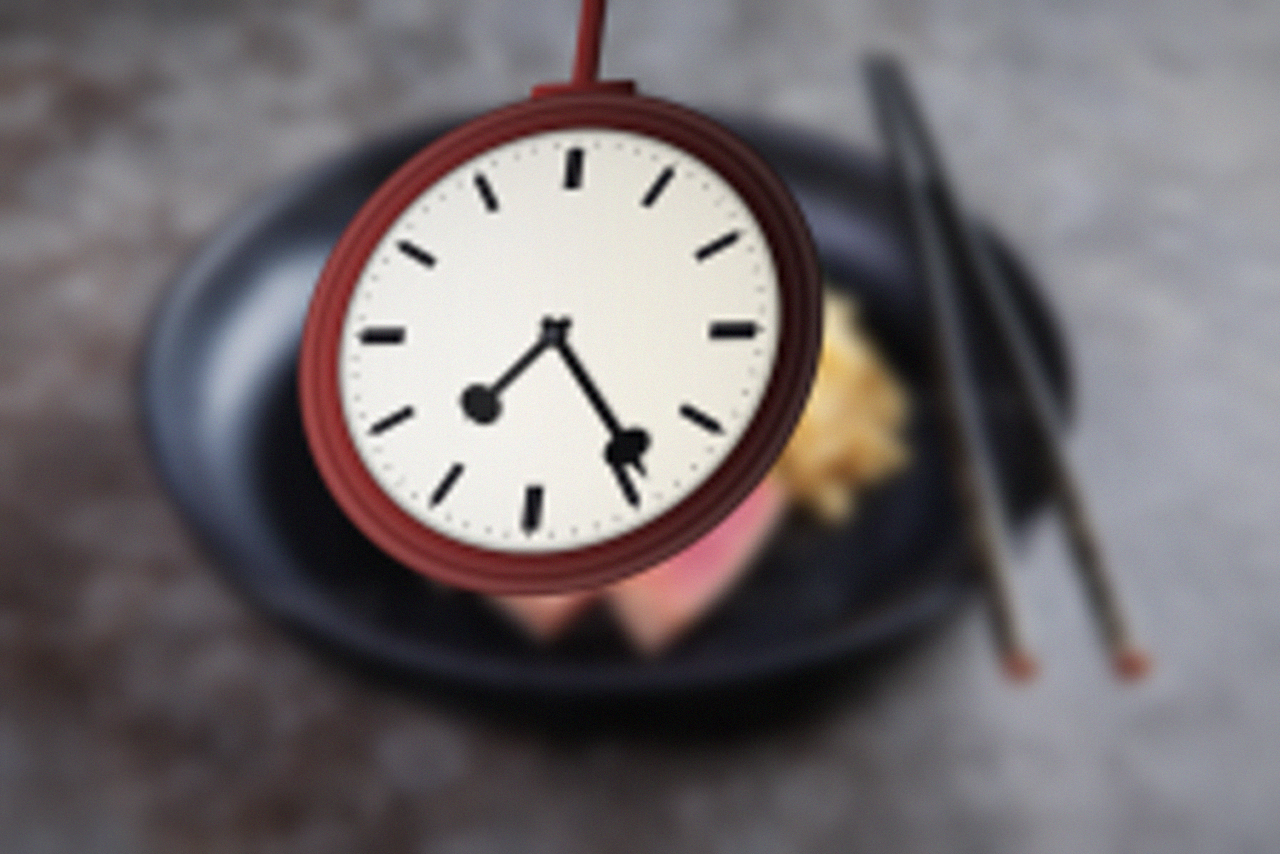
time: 7:24
